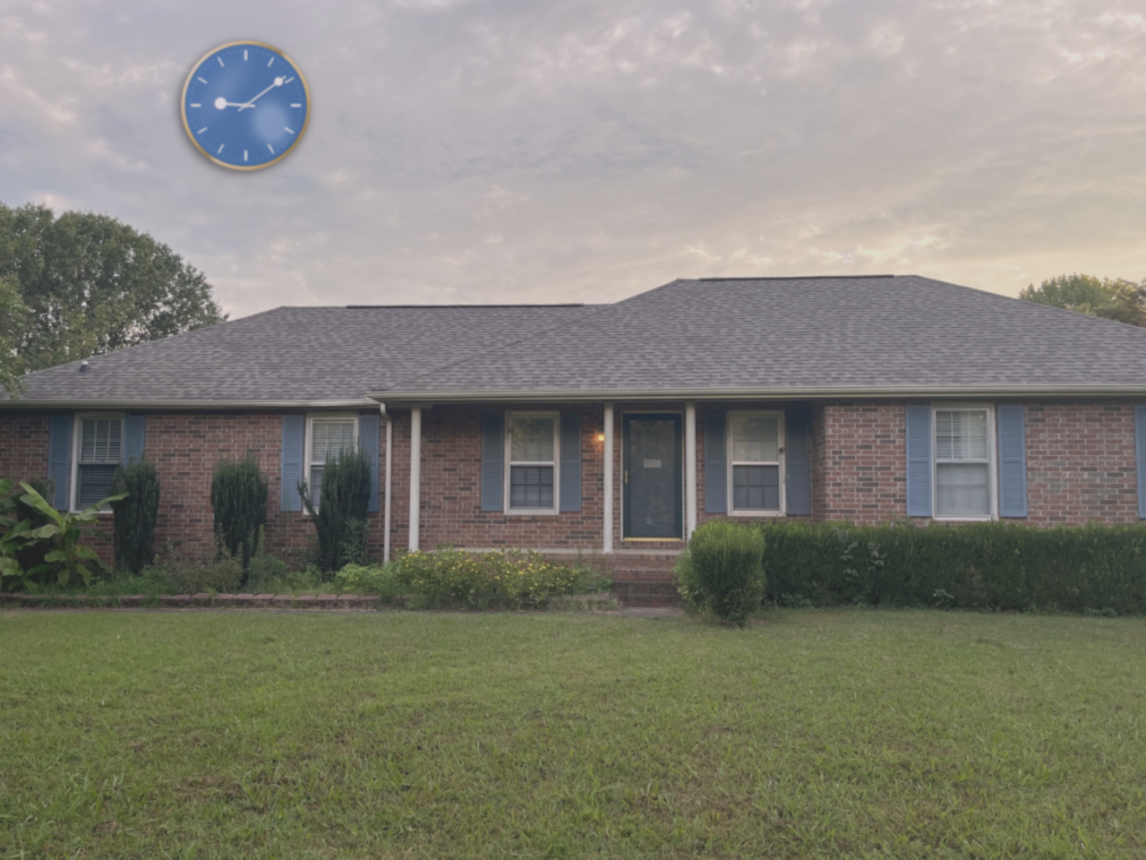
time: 9:09
